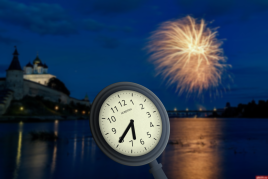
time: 6:40
